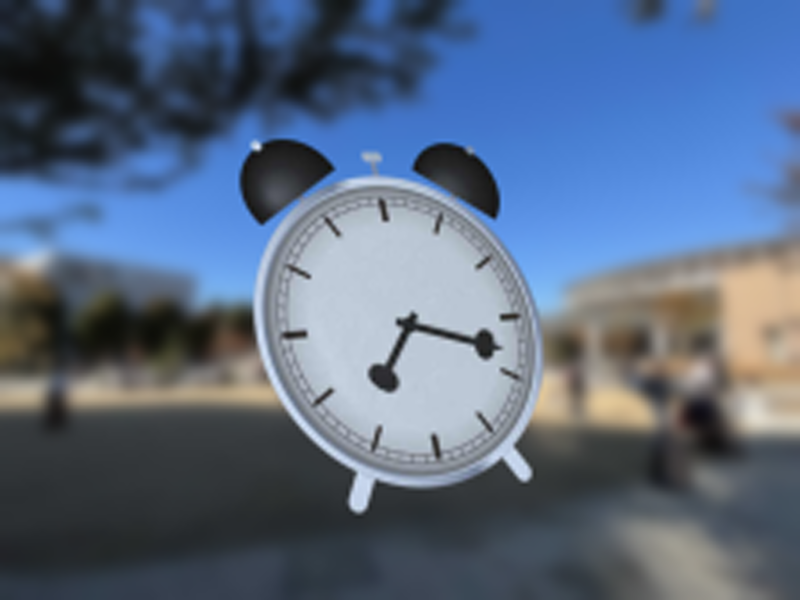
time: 7:18
